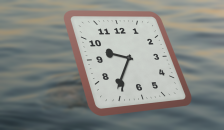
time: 9:36
